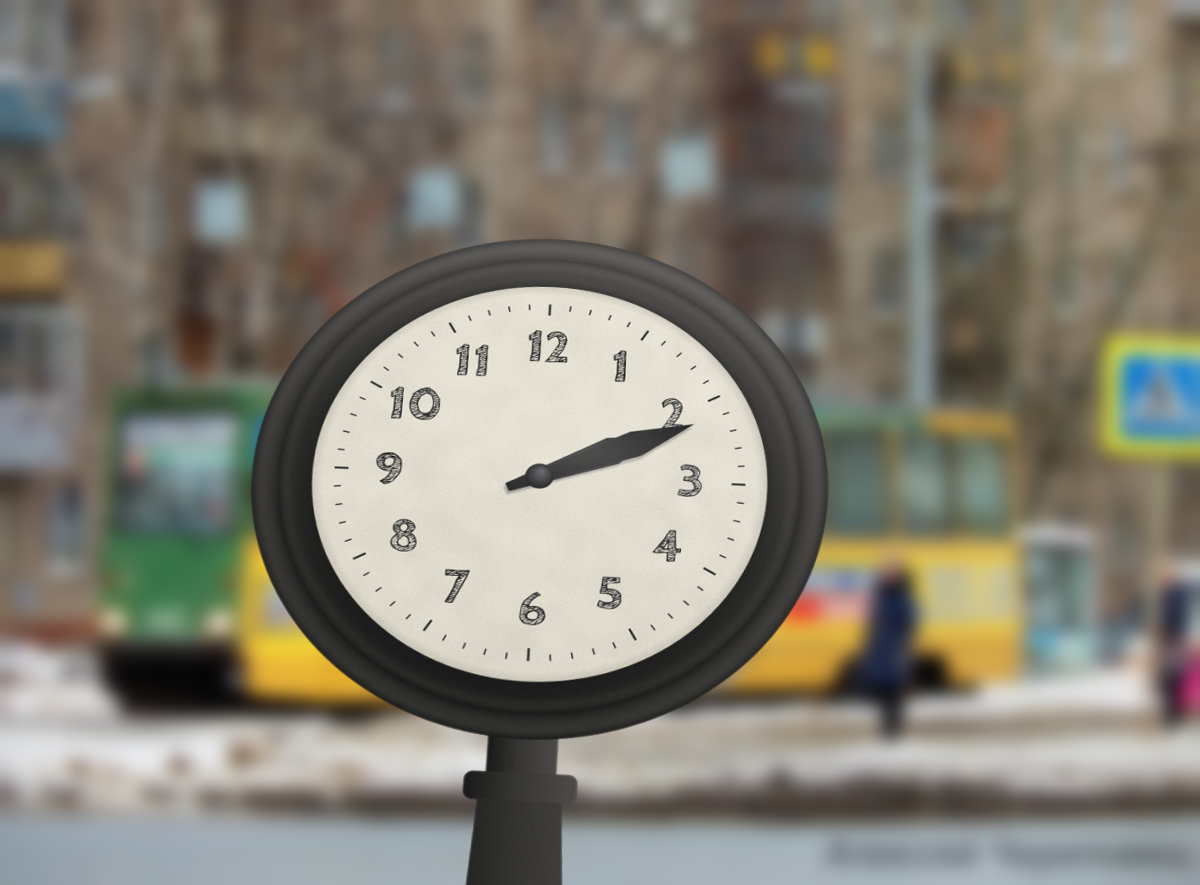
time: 2:11
